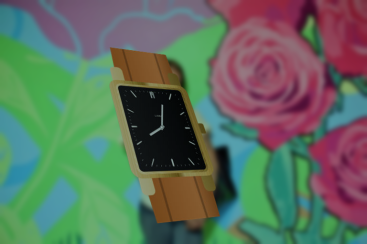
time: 8:03
